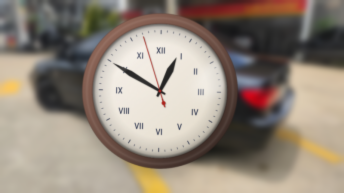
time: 12:49:57
